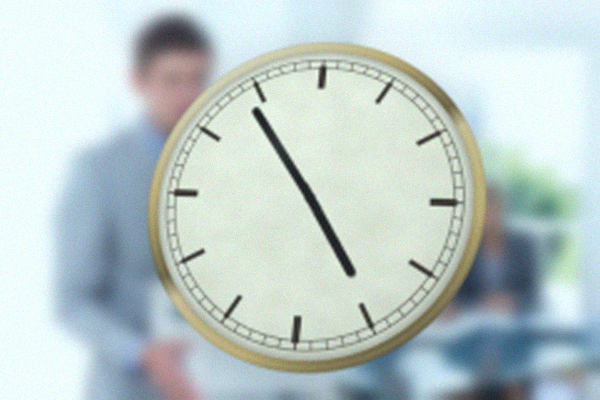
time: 4:54
